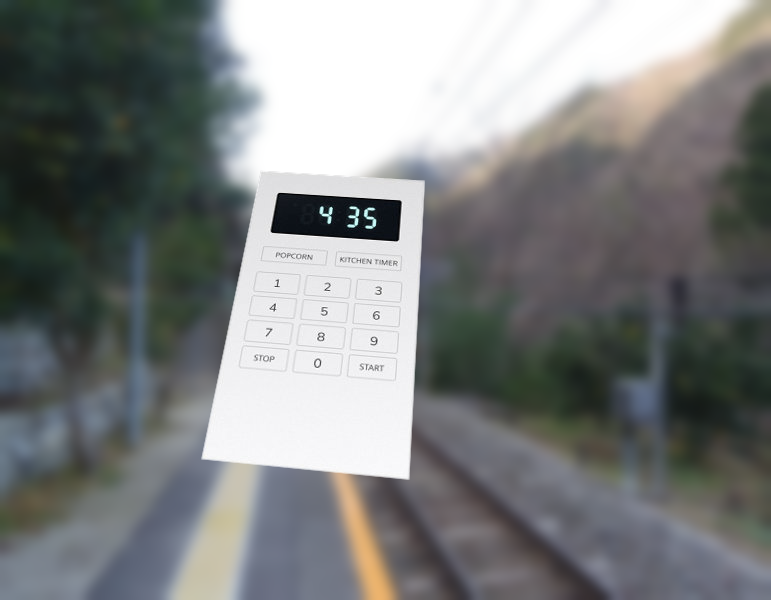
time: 4:35
